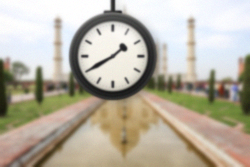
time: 1:40
